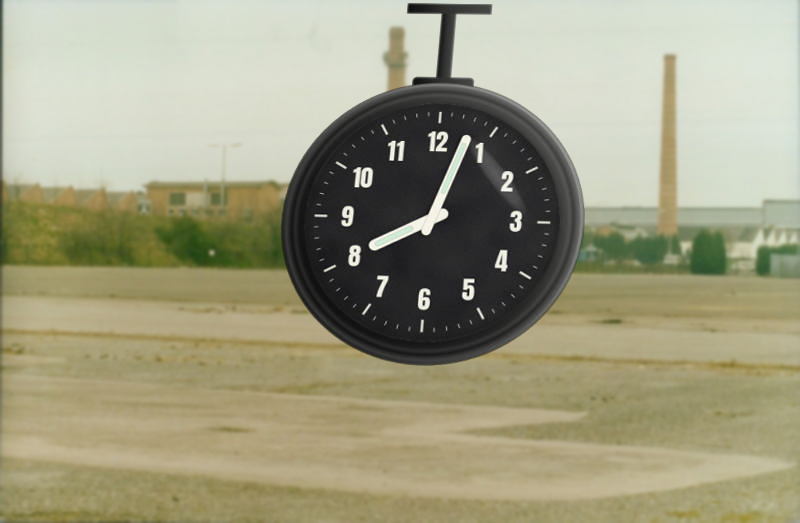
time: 8:03
